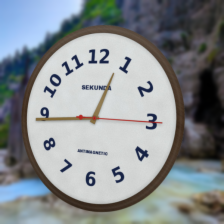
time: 12:44:15
